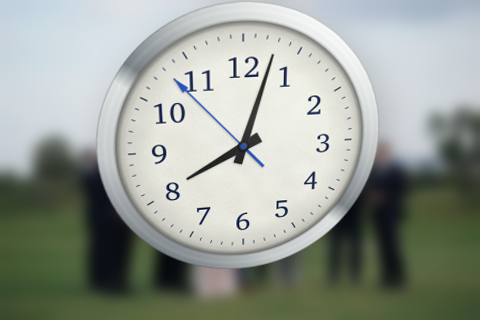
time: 8:02:53
